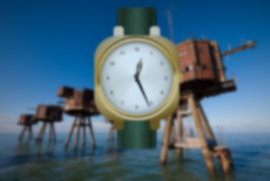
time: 12:26
